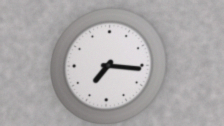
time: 7:16
